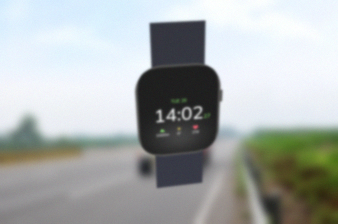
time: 14:02
